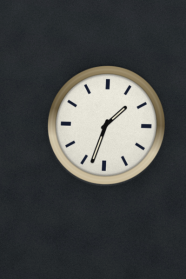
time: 1:33
